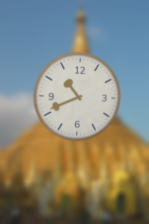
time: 10:41
